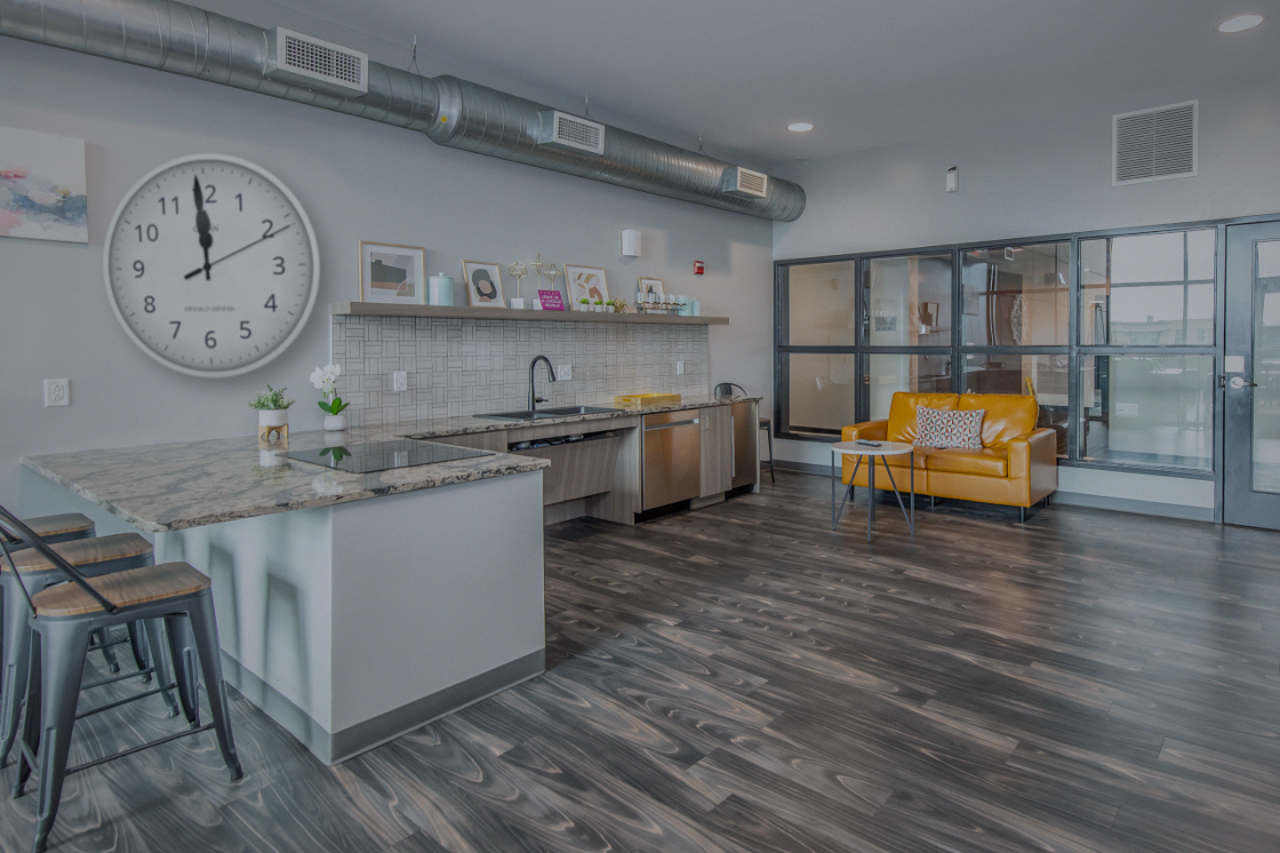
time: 11:59:11
